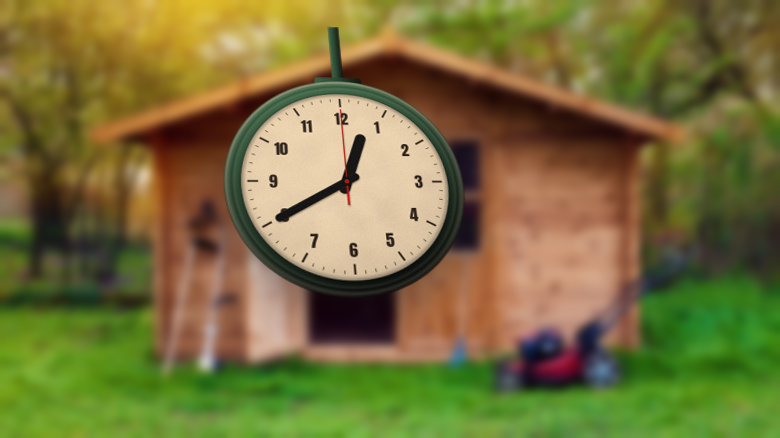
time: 12:40:00
